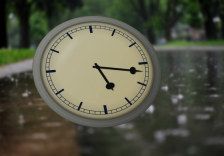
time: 5:17
